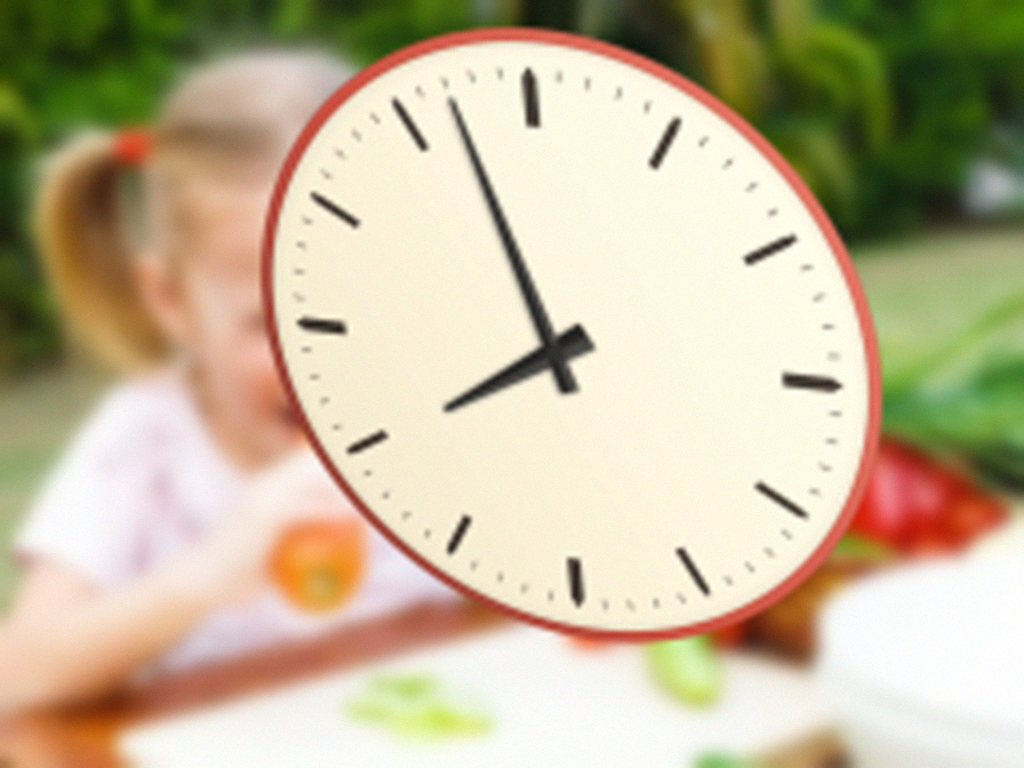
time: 7:57
